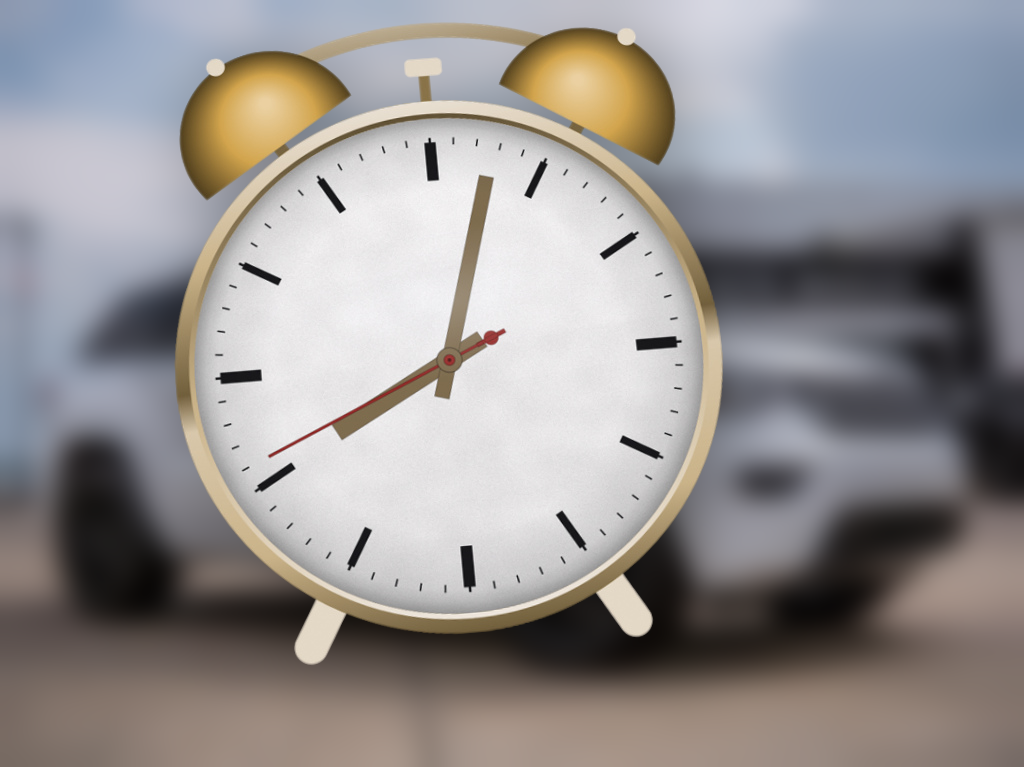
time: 8:02:41
